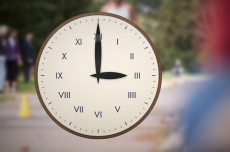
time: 3:00
